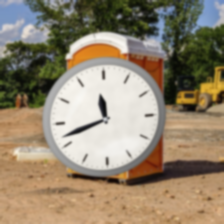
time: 11:42
